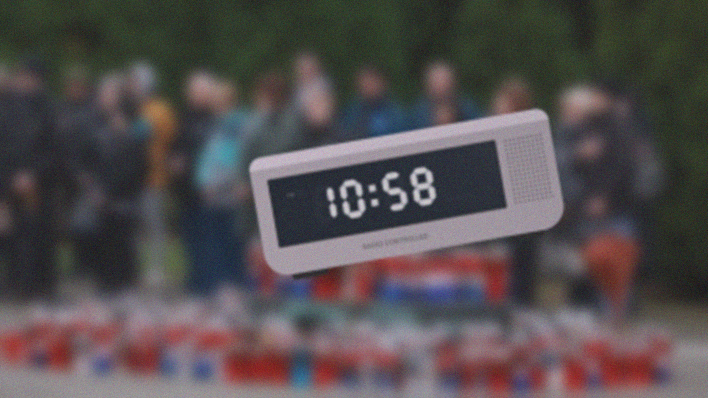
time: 10:58
